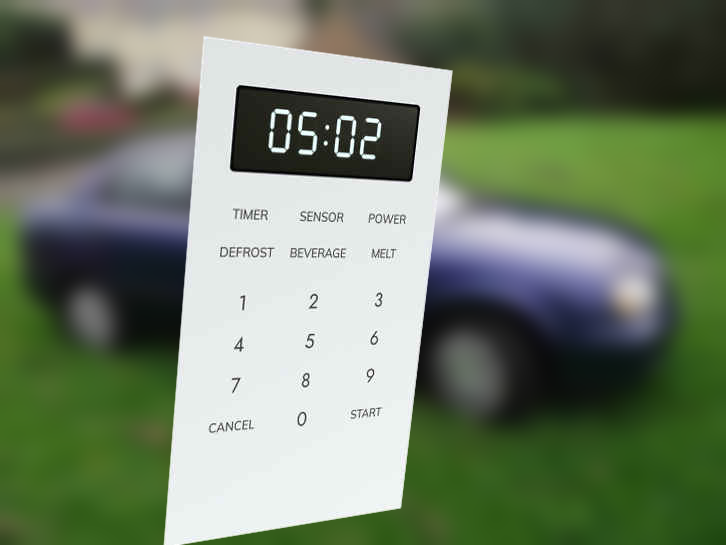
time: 5:02
